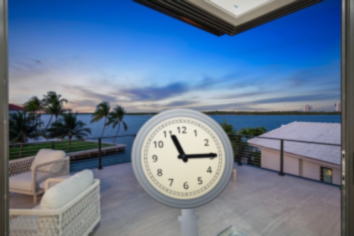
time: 11:15
